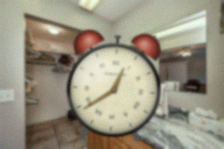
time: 12:39
